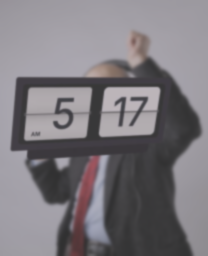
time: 5:17
